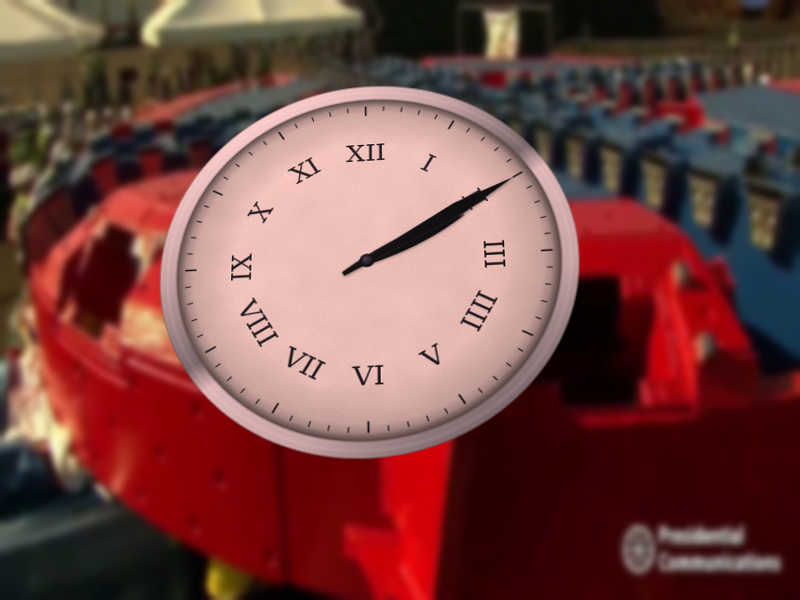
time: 2:10
